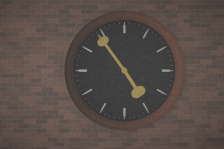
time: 4:54
